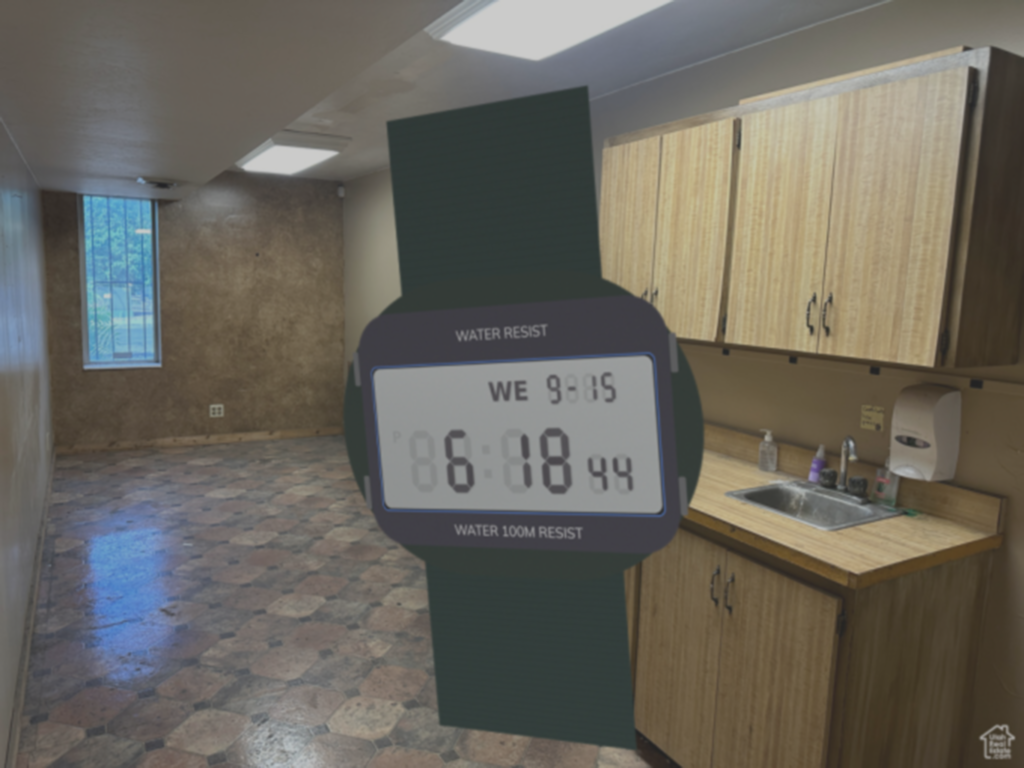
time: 6:18:44
